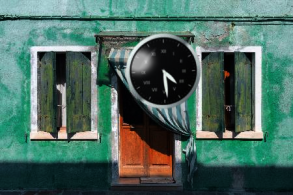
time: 4:29
